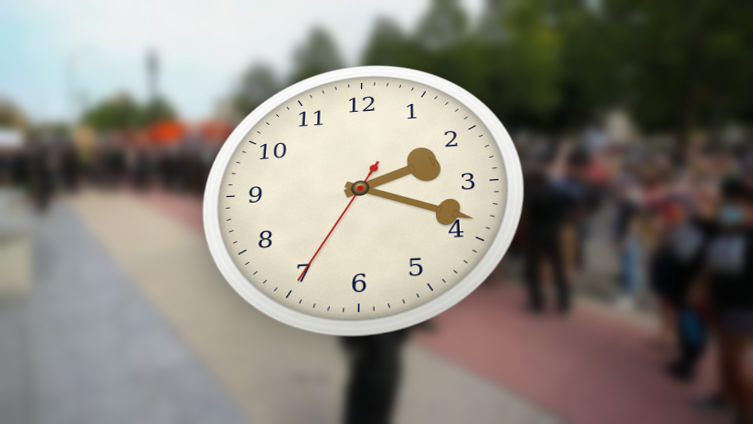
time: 2:18:35
